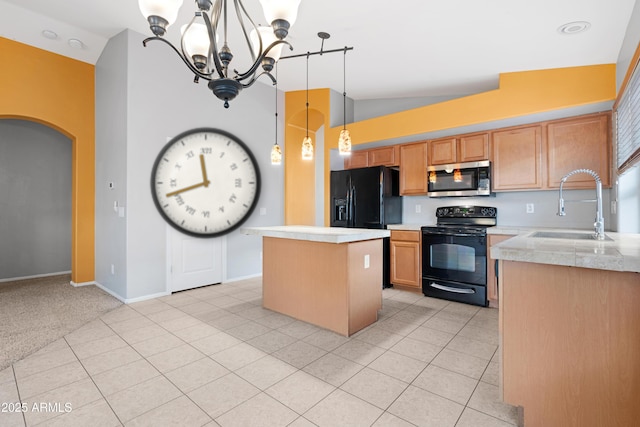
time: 11:42
